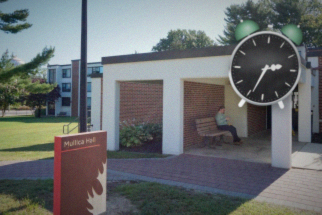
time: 2:34
